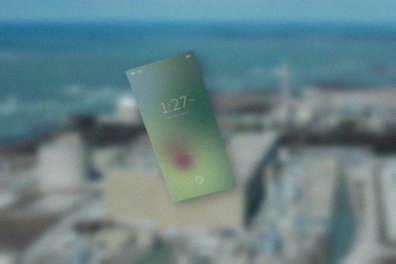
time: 1:27
